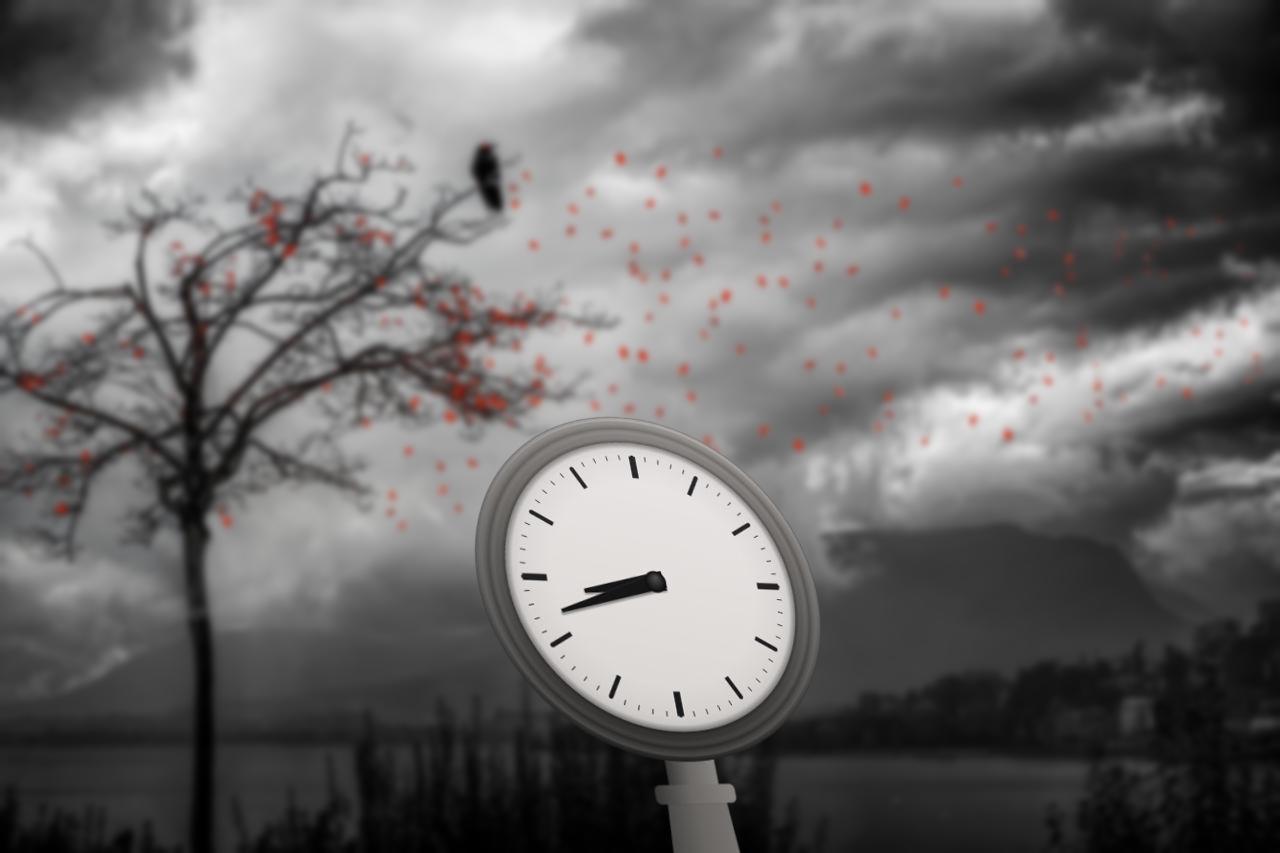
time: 8:42
